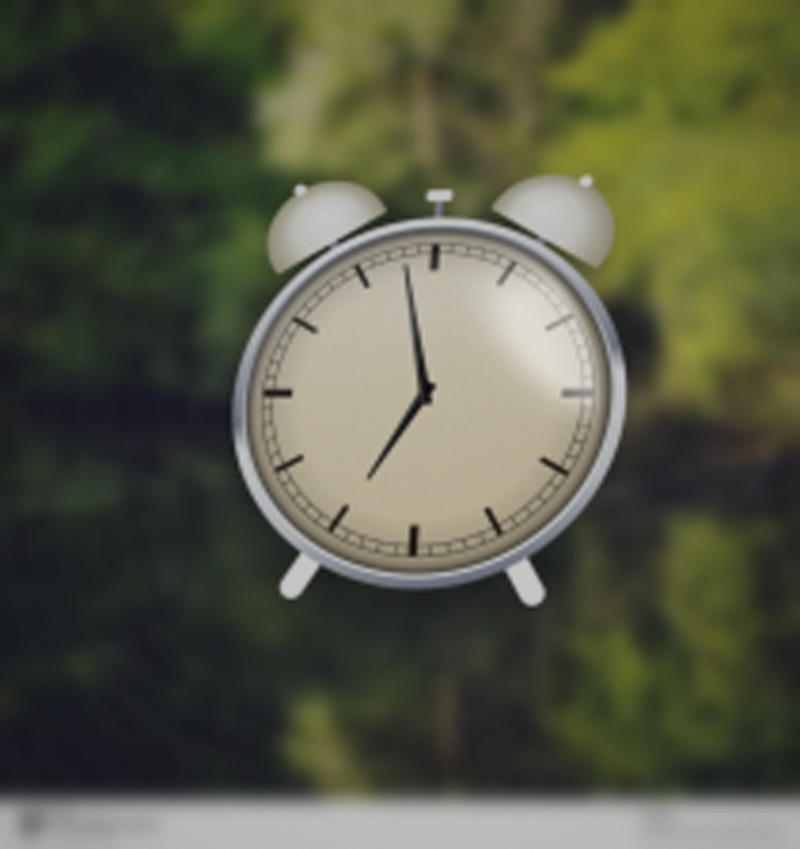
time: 6:58
